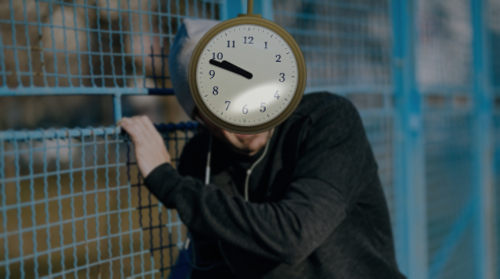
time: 9:48
